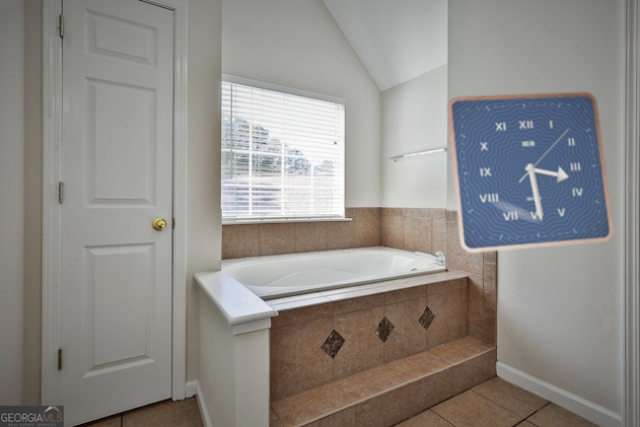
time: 3:29:08
